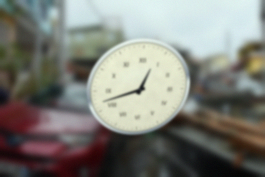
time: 12:42
